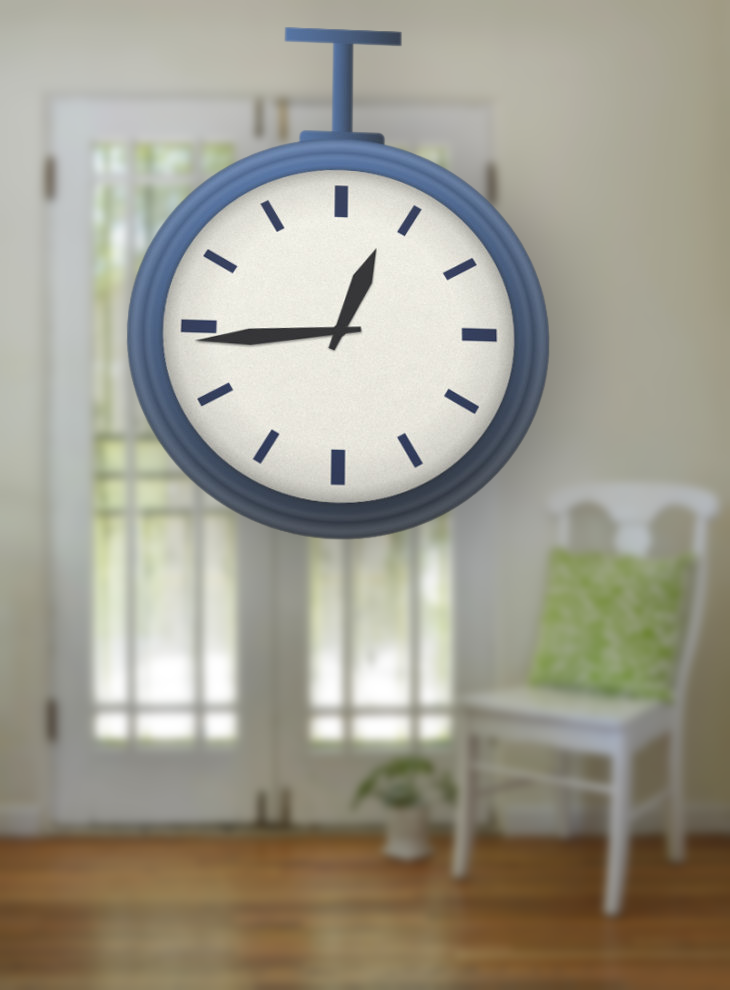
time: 12:44
